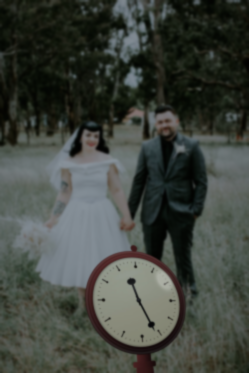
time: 11:26
